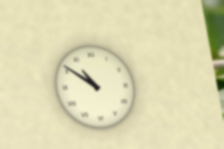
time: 10:51
